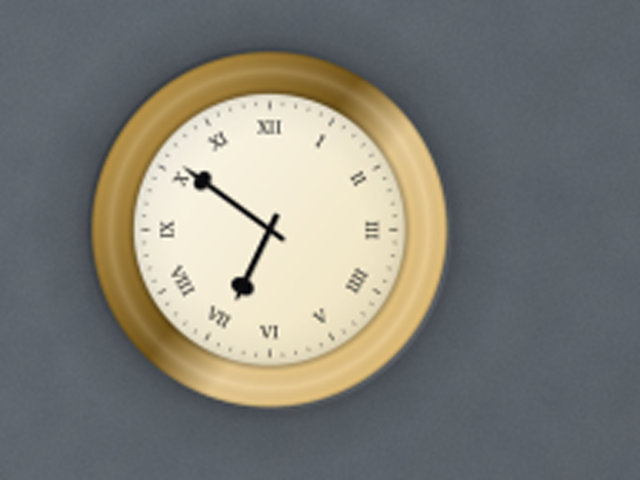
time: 6:51
